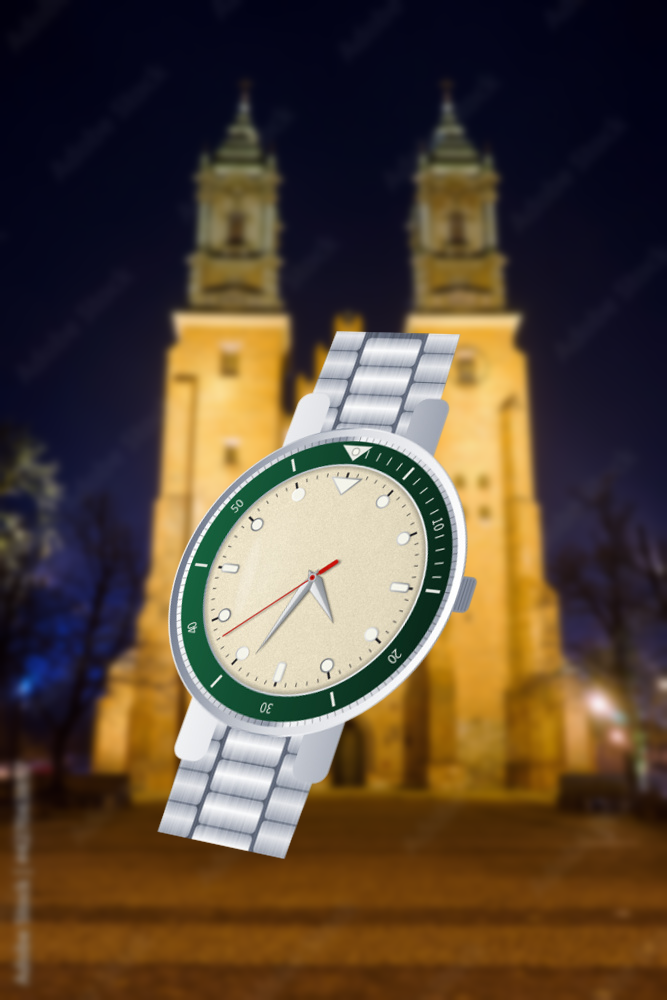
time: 4:33:38
